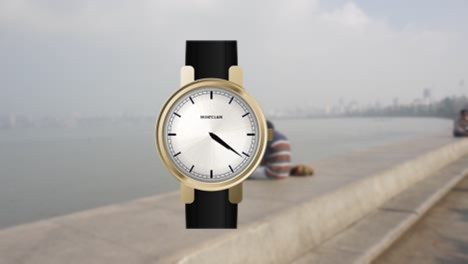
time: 4:21
